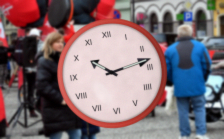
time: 10:13
